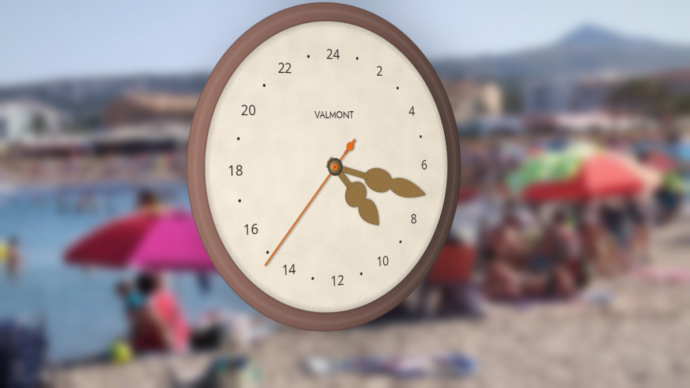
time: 9:17:37
